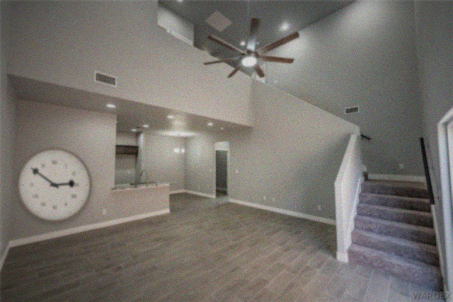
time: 2:51
